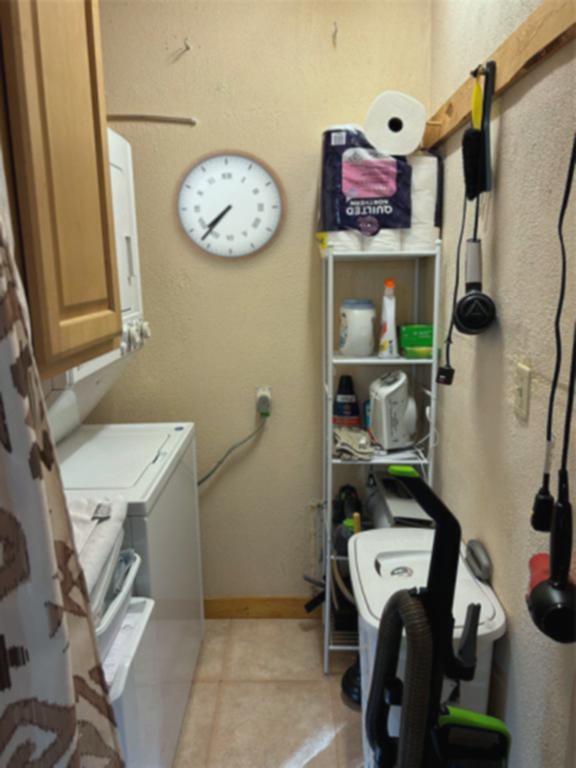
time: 7:37
